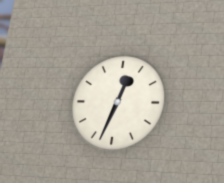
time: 12:33
